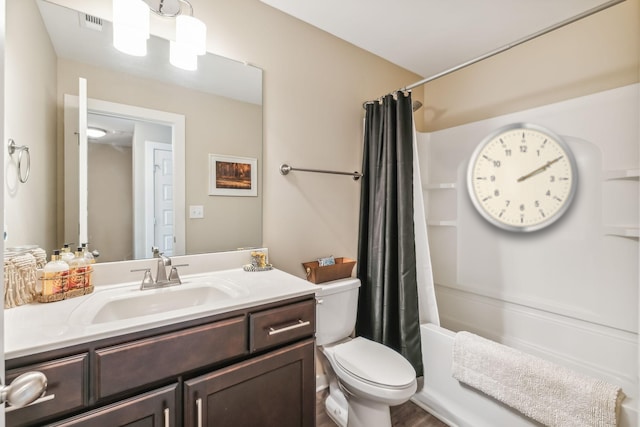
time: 2:10
